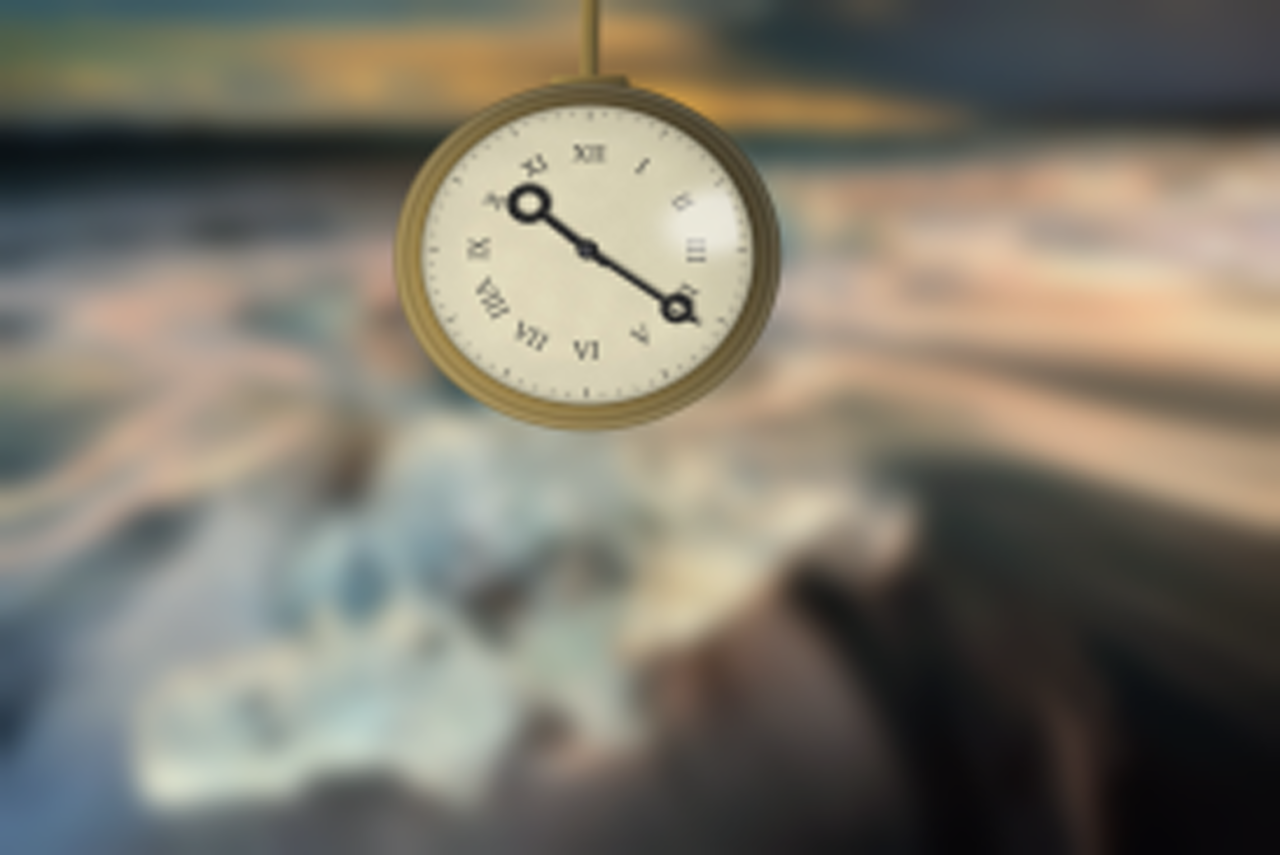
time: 10:21
